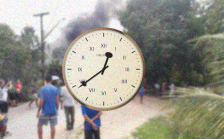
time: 12:39
